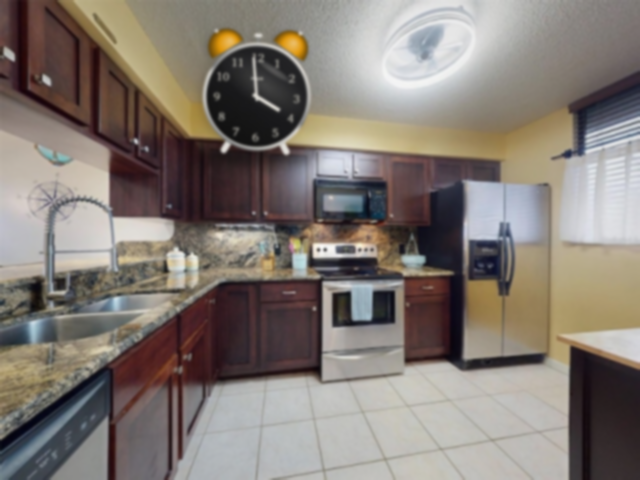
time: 3:59
